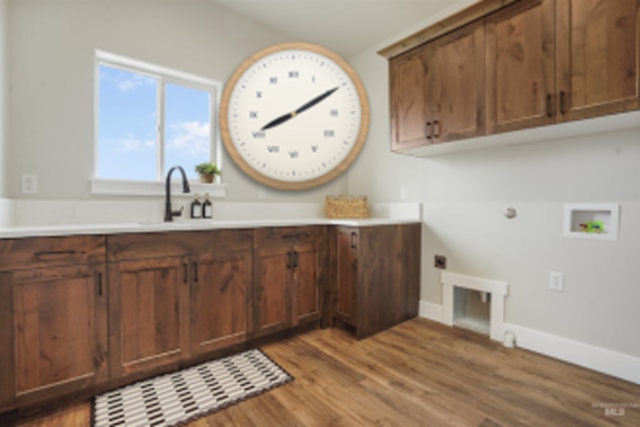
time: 8:10
